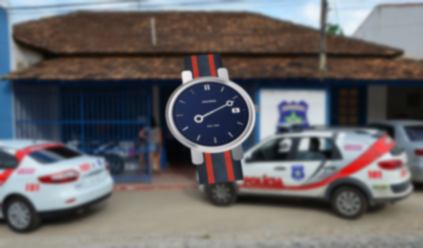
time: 8:11
